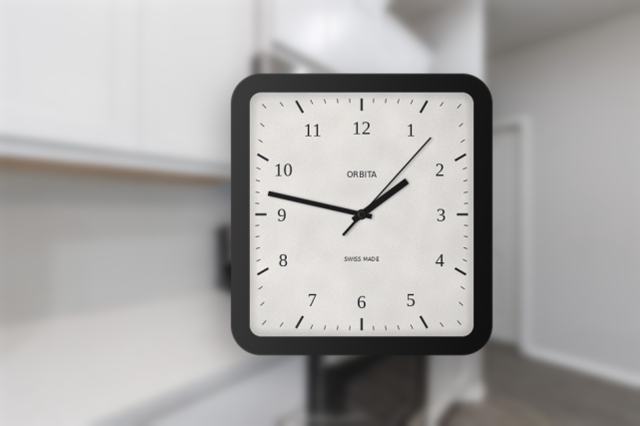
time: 1:47:07
